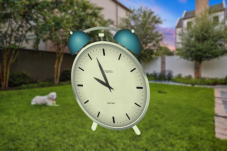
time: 9:57
